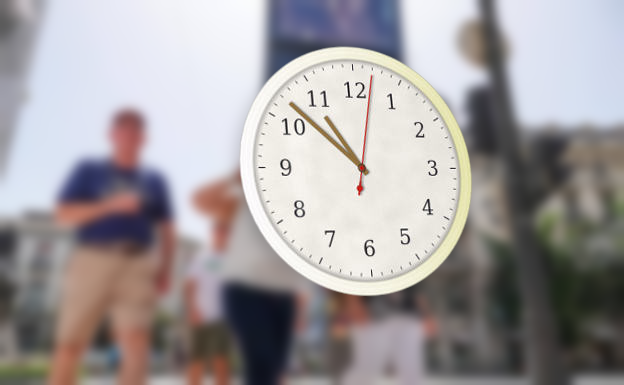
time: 10:52:02
